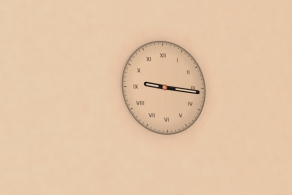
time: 9:16
